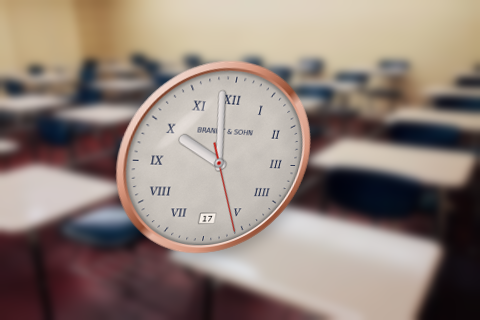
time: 9:58:26
